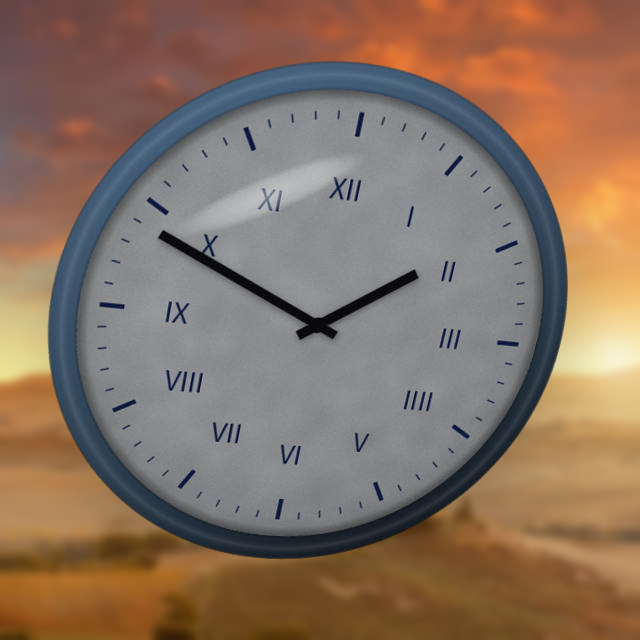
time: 1:49
